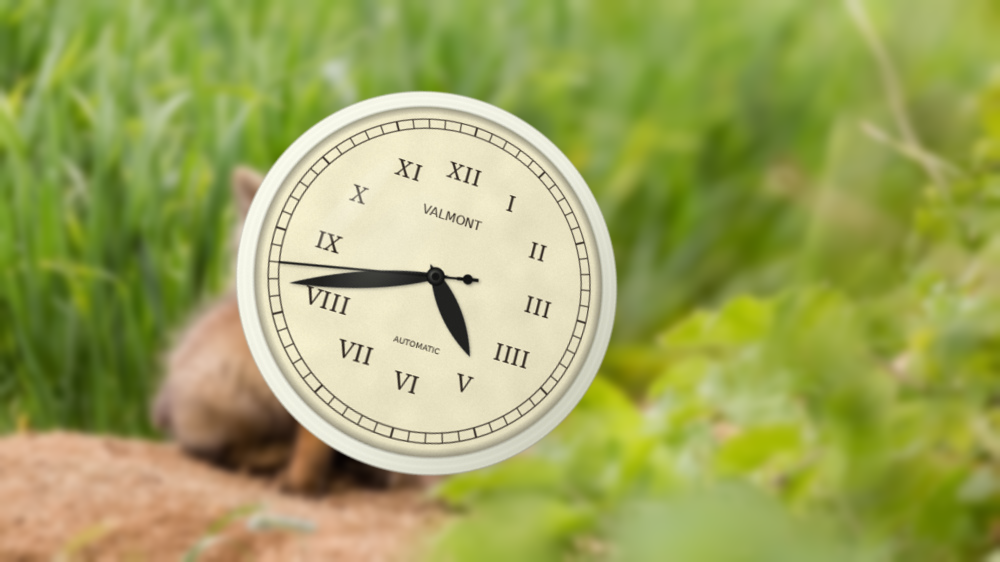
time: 4:41:43
